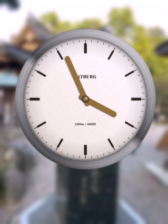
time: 3:56
